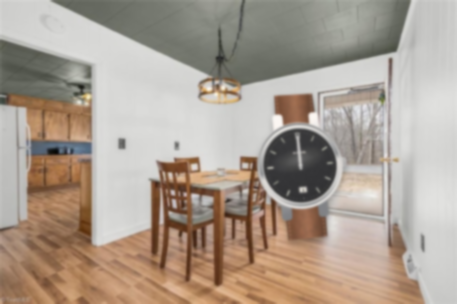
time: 12:00
